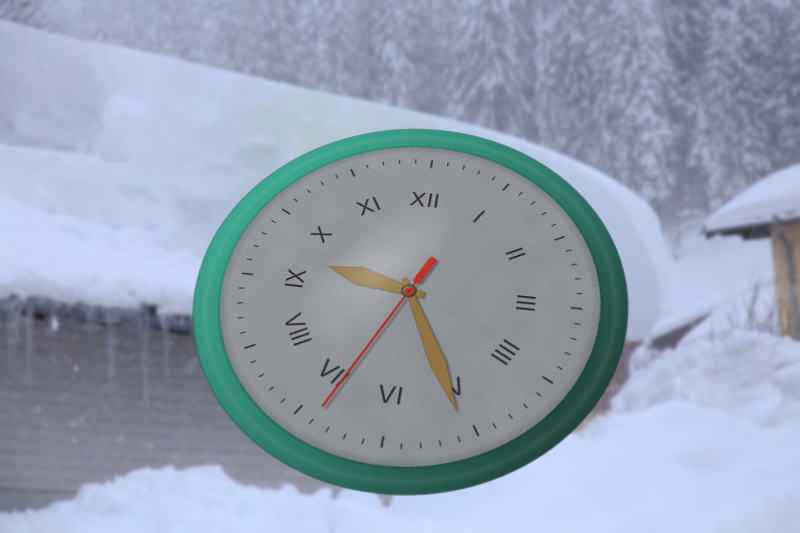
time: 9:25:34
